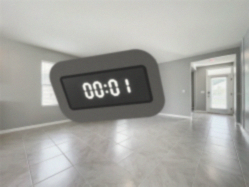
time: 0:01
